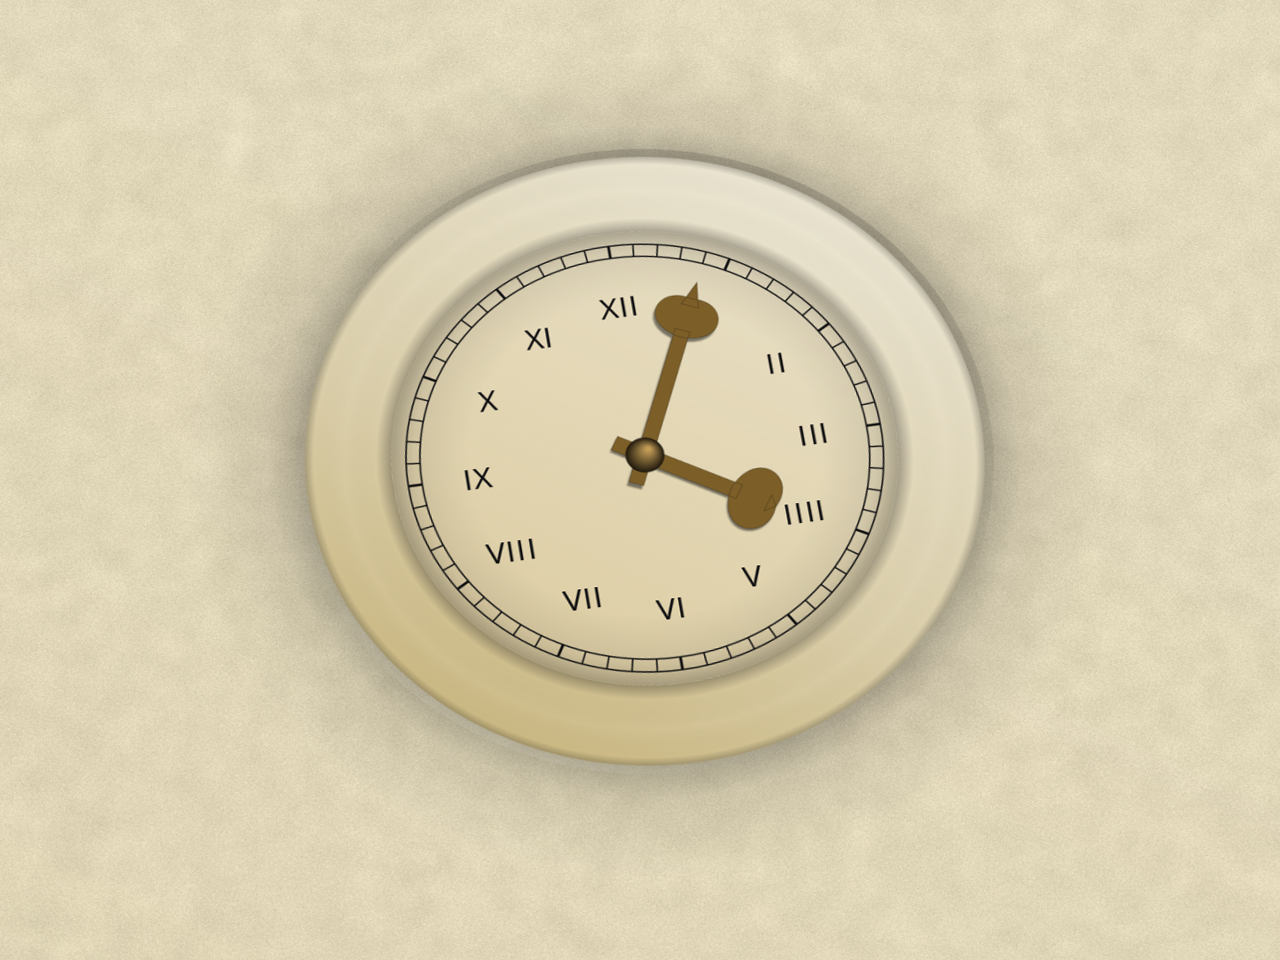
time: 4:04
